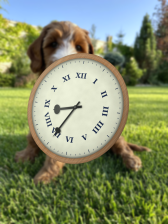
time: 8:35
